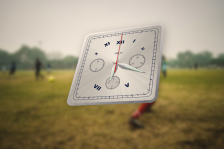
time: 6:19
